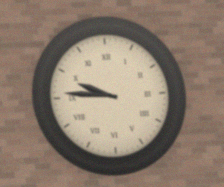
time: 9:46
